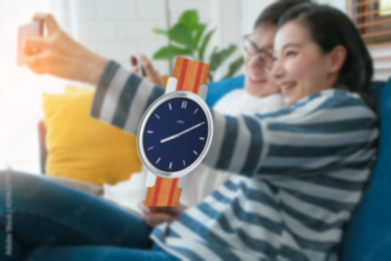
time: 8:10
